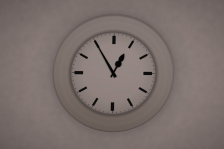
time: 12:55
